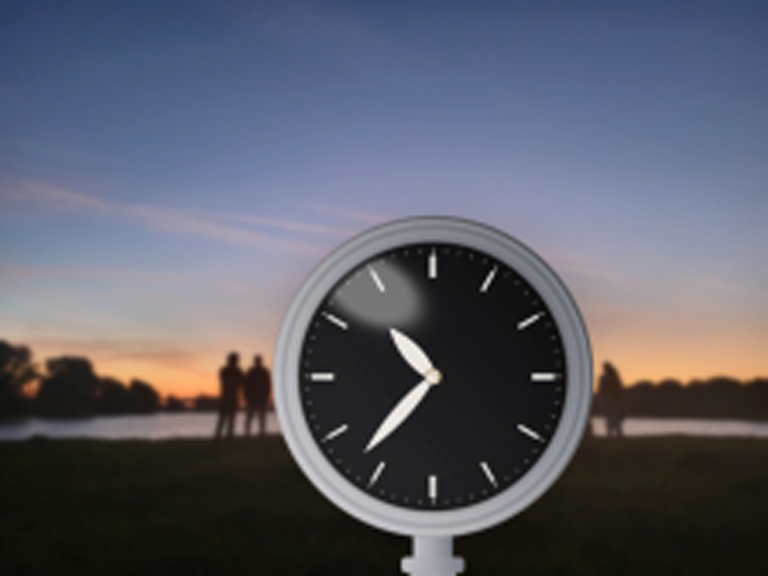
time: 10:37
